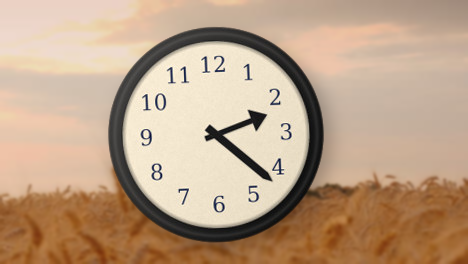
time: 2:22
